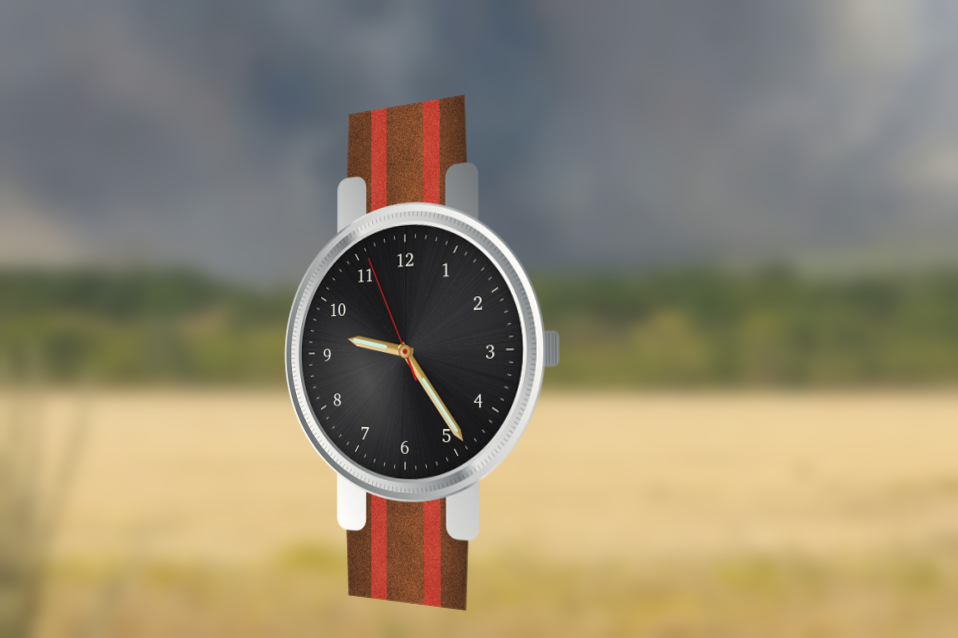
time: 9:23:56
